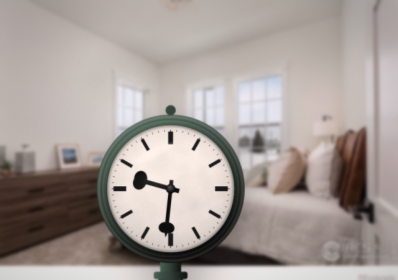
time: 9:31
